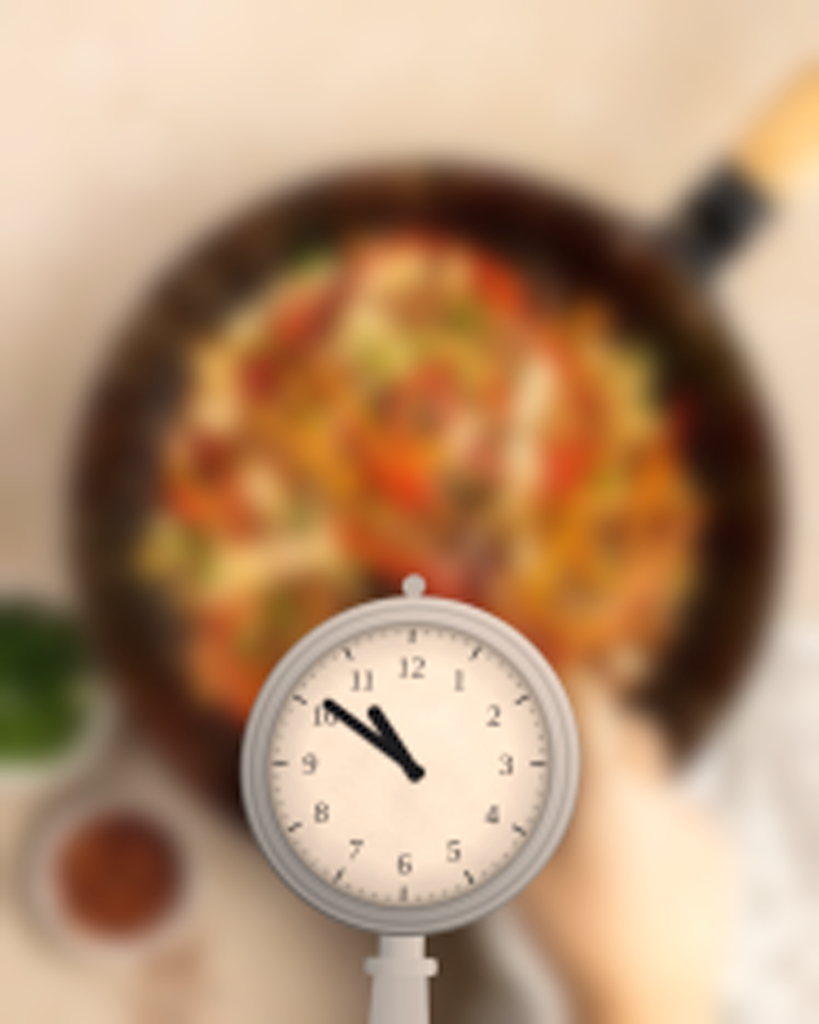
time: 10:51
